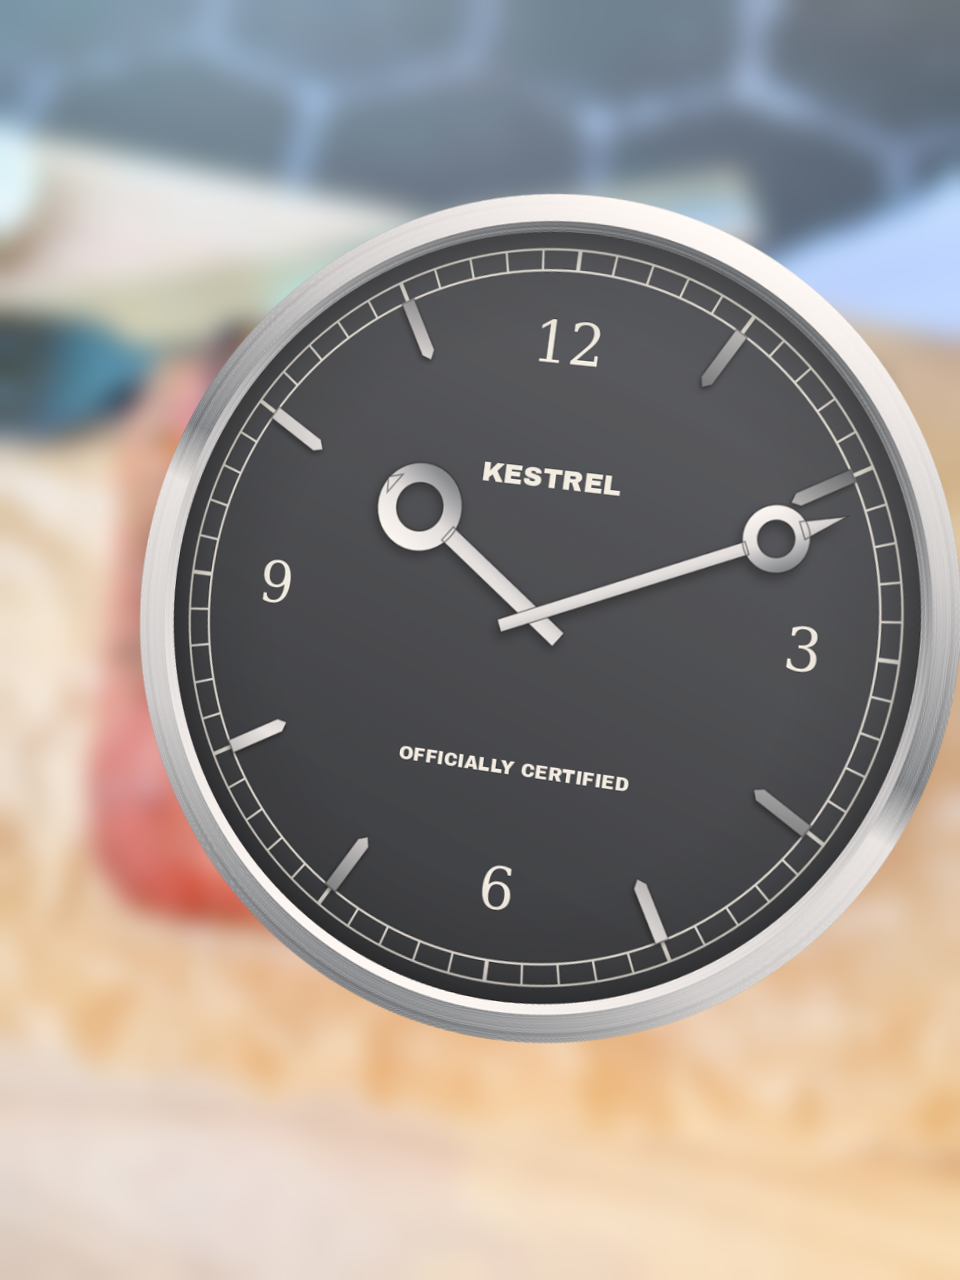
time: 10:11
